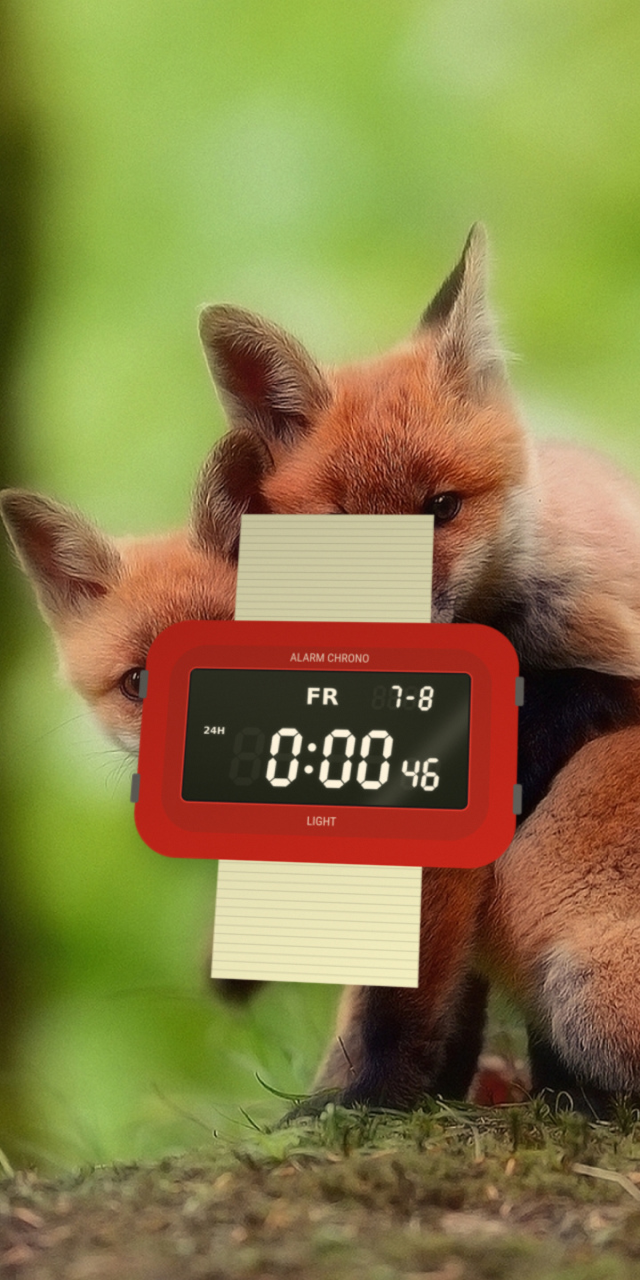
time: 0:00:46
